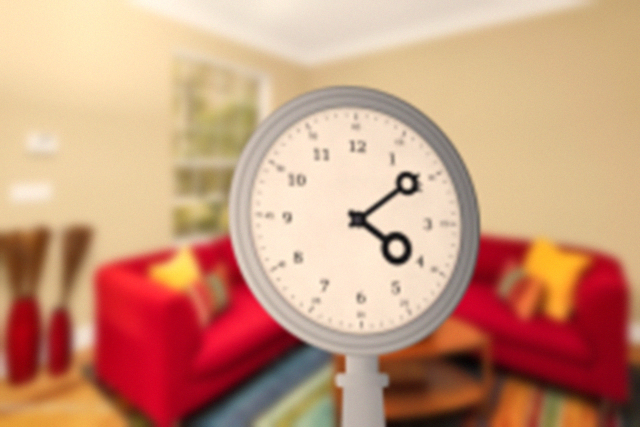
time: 4:09
